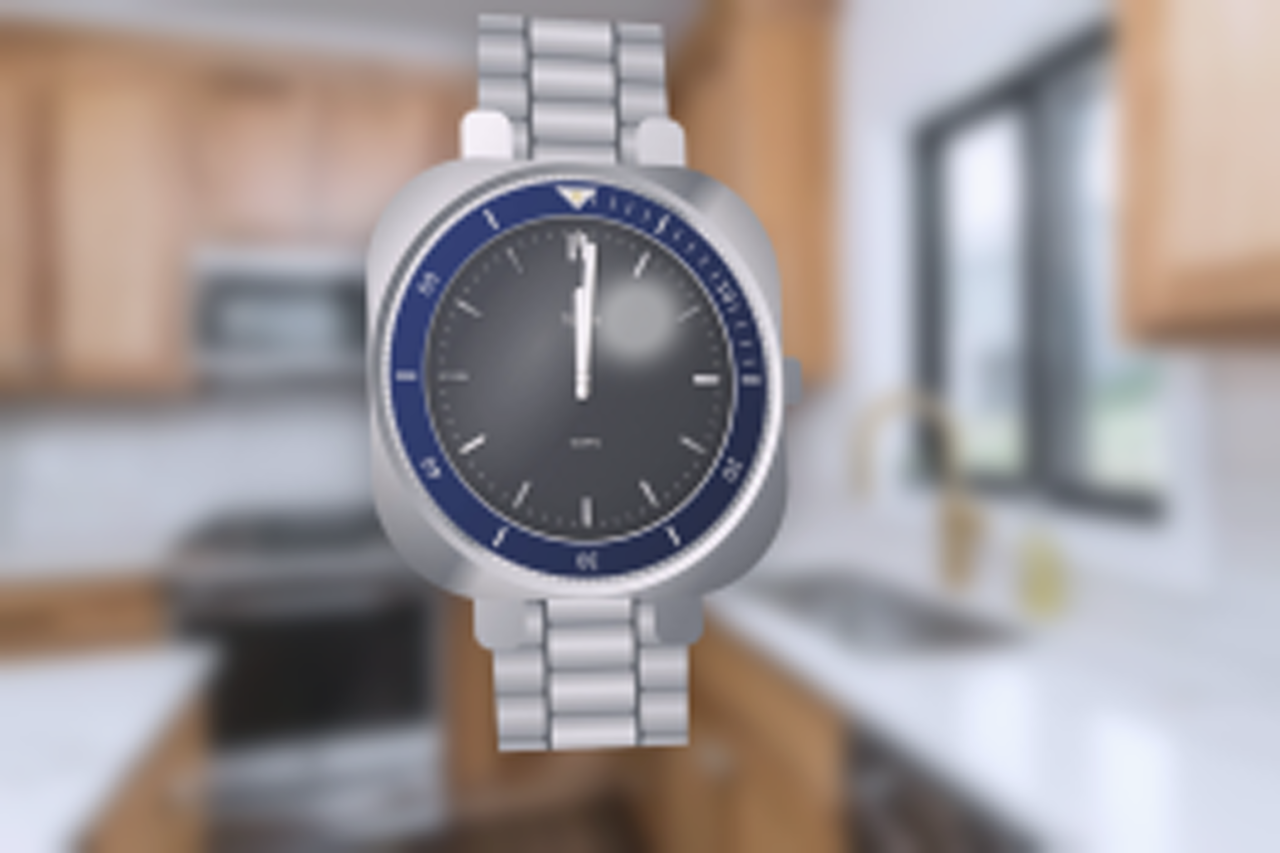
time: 12:01
